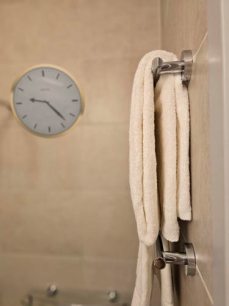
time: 9:23
